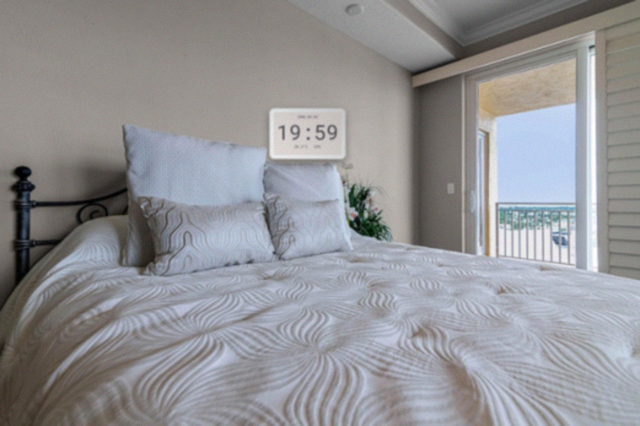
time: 19:59
